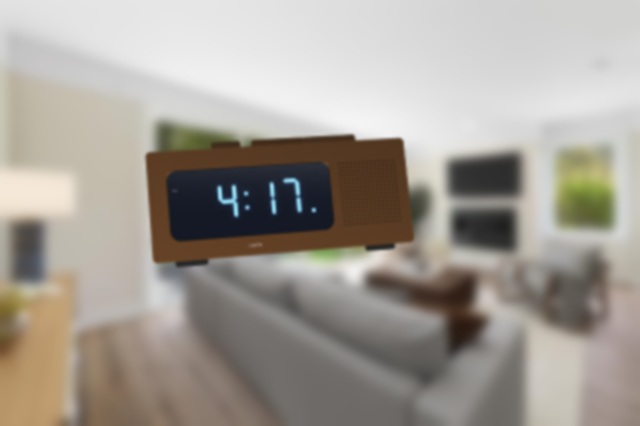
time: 4:17
